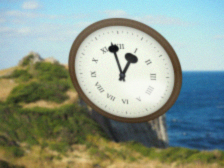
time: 12:58
